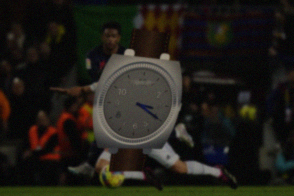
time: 3:20
